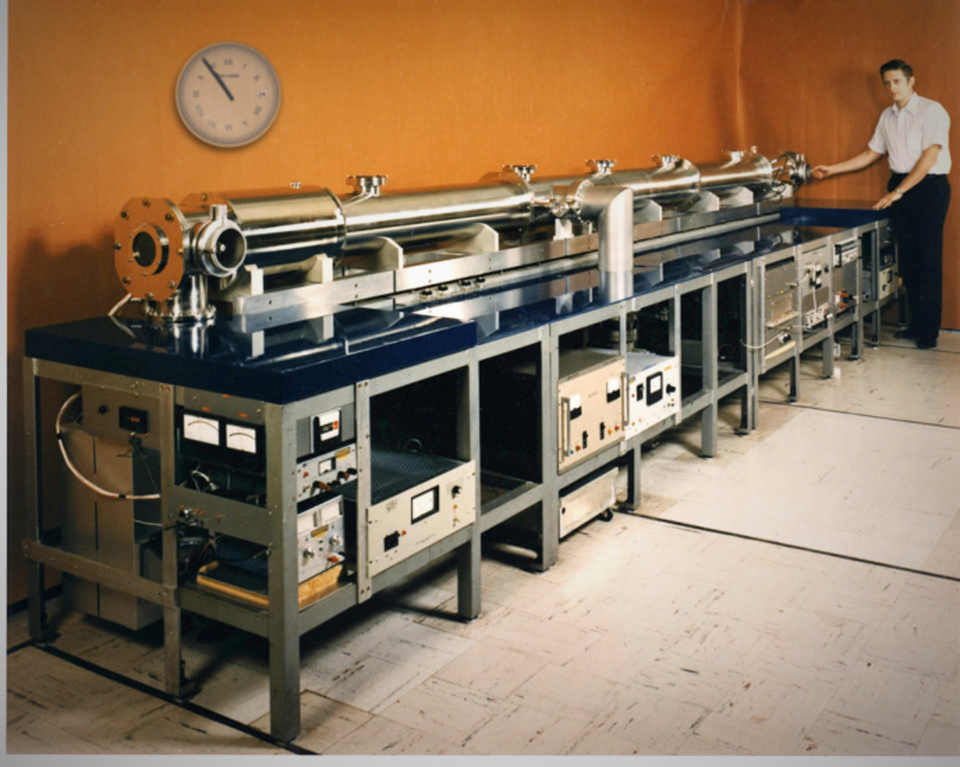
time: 10:54
